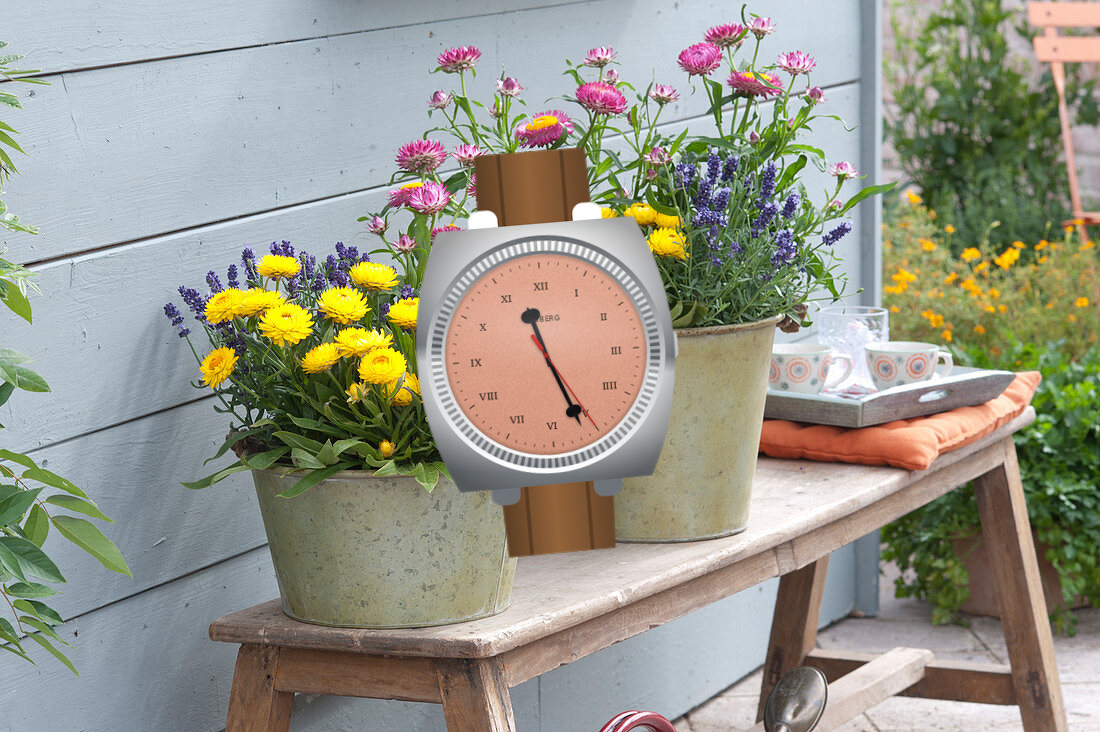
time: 11:26:25
